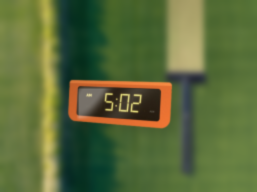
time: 5:02
